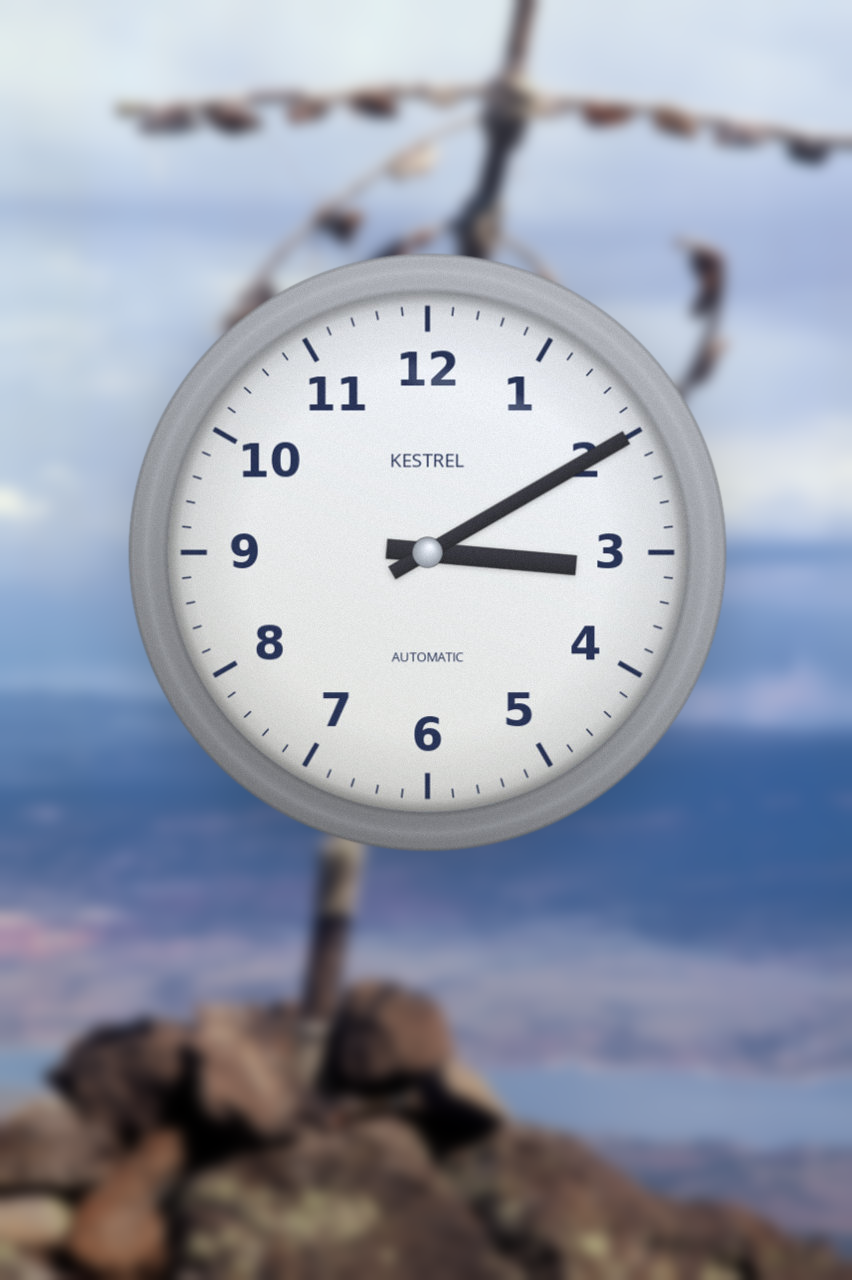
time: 3:10
